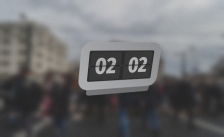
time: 2:02
